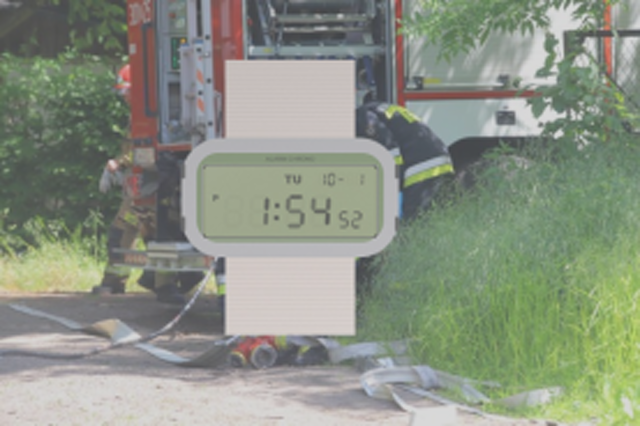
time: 1:54:52
